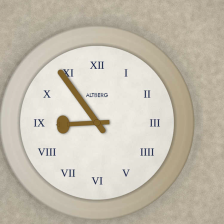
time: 8:54
